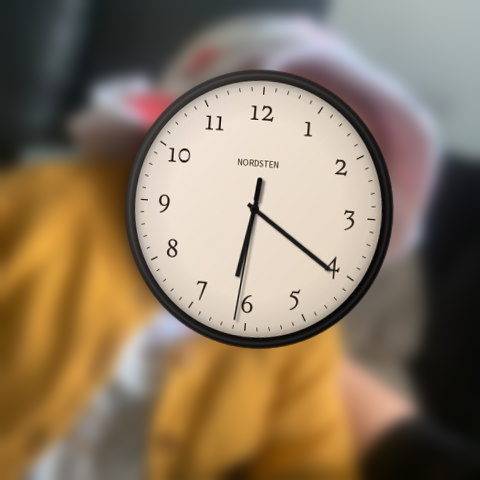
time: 6:20:31
